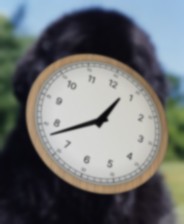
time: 12:38
